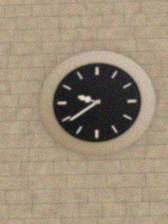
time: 9:39
